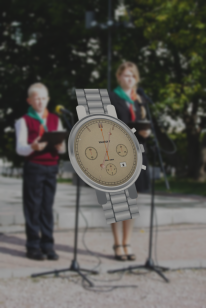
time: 7:04
